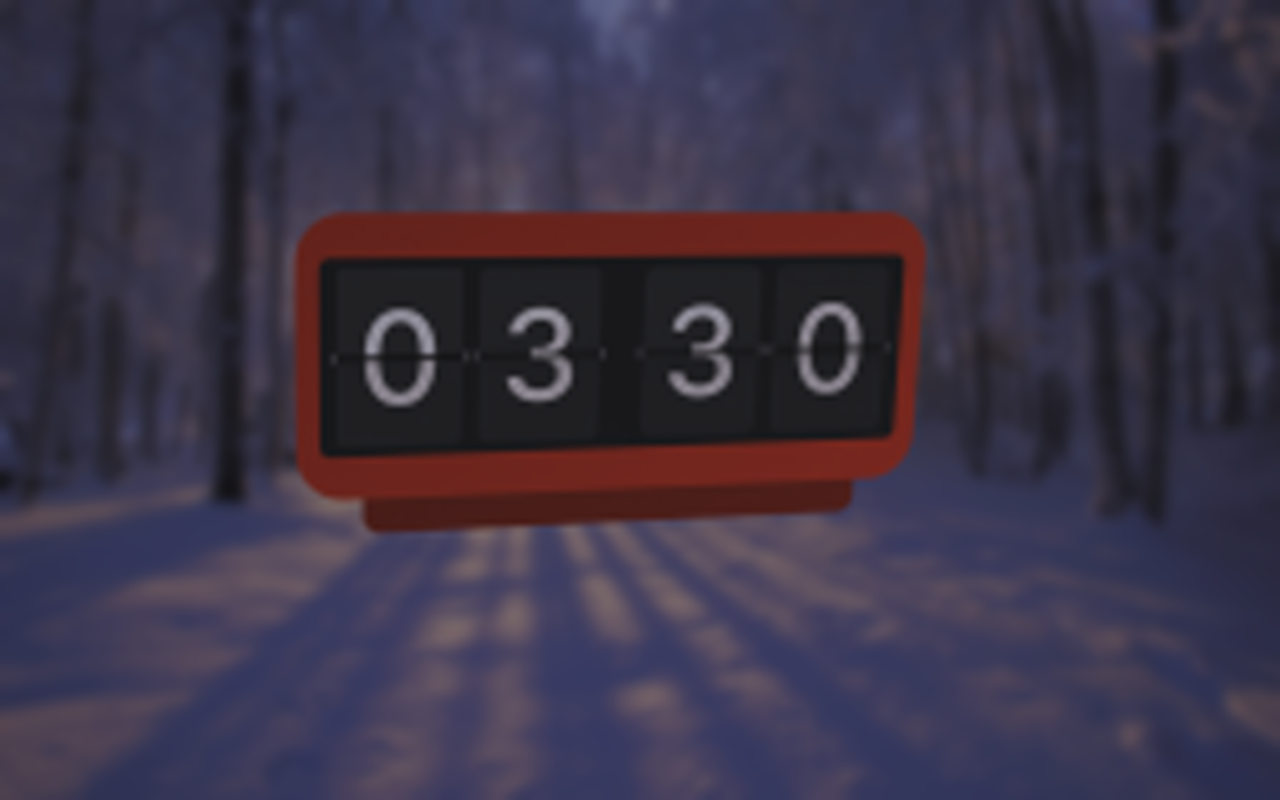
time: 3:30
